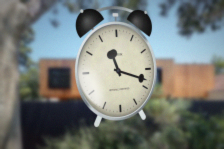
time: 11:18
